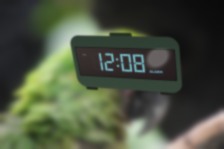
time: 12:08
